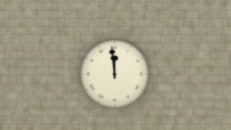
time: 11:59
